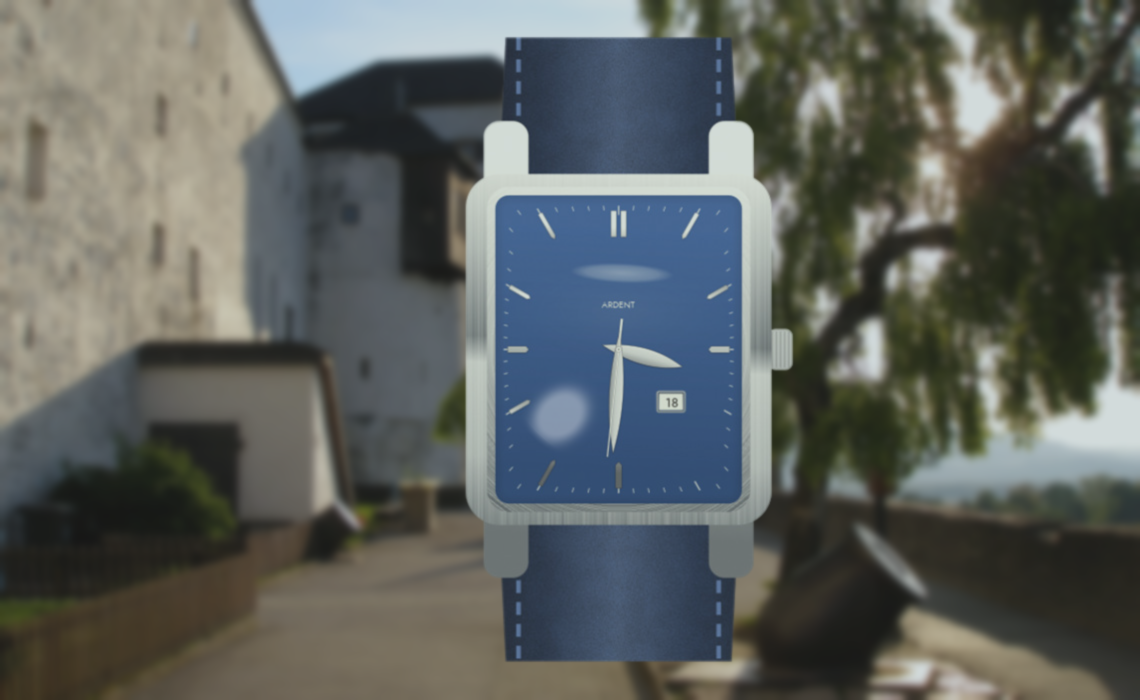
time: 3:30:31
